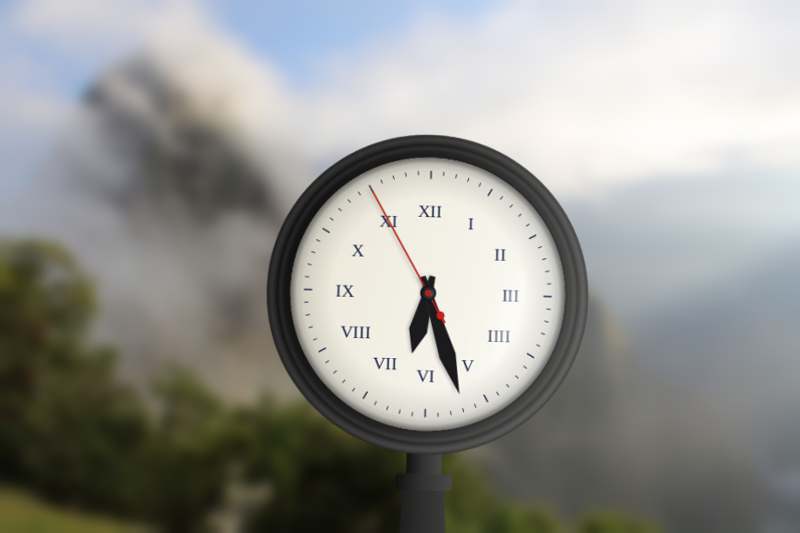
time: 6:26:55
